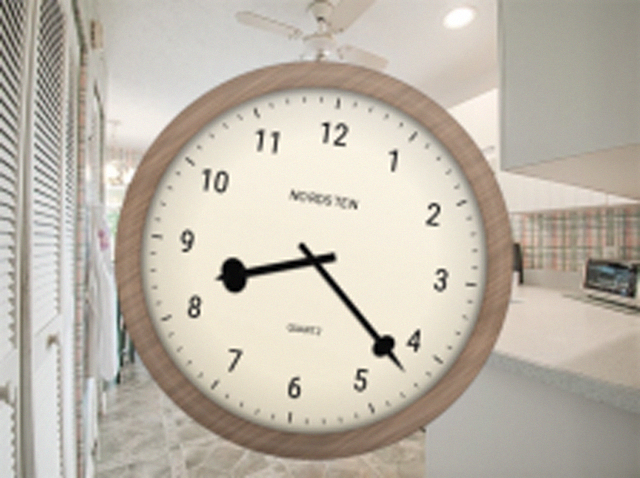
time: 8:22
